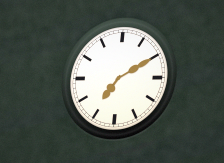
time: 7:10
